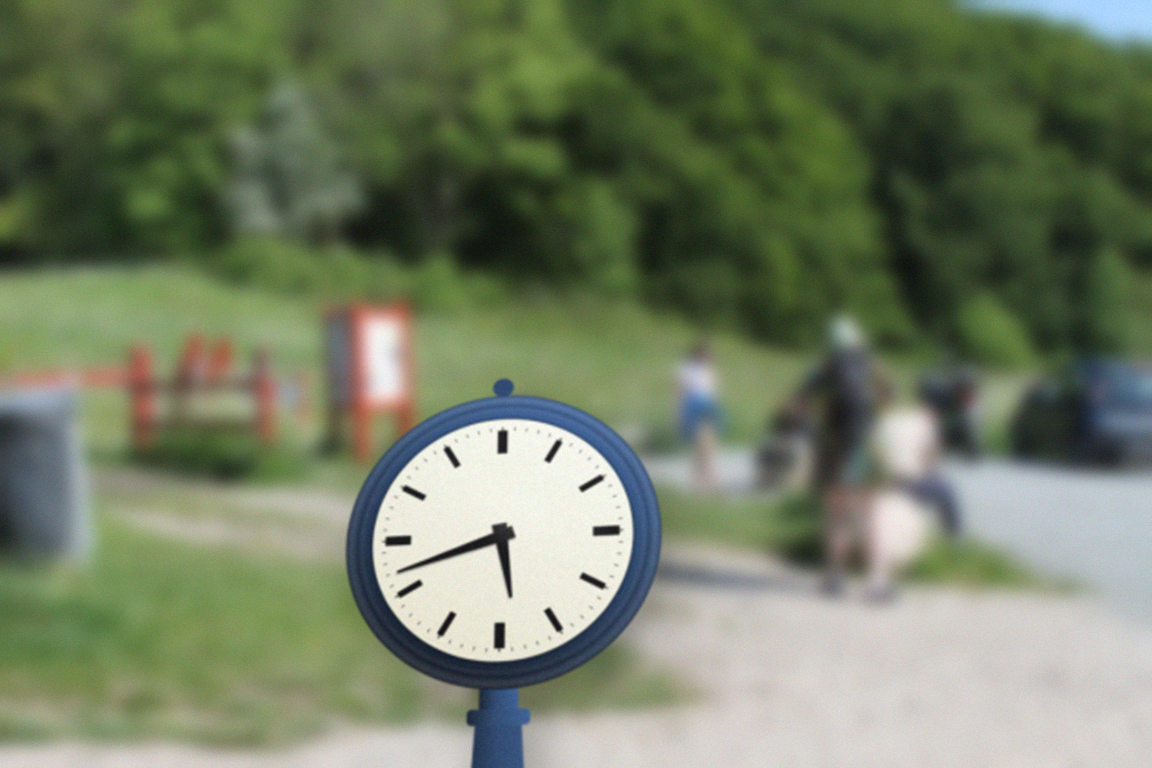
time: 5:42
